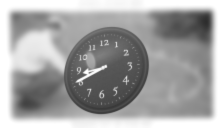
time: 8:41
